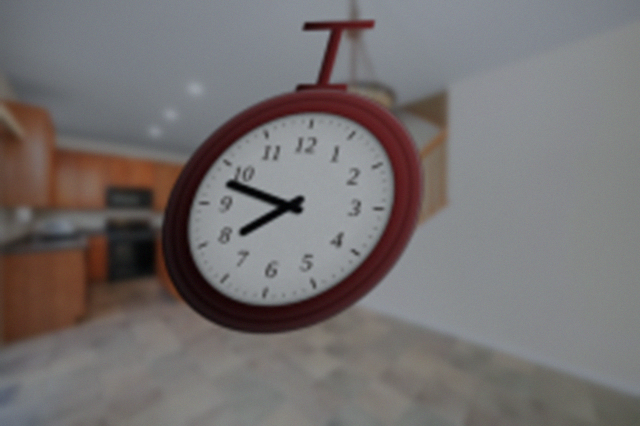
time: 7:48
